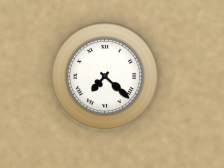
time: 7:22
